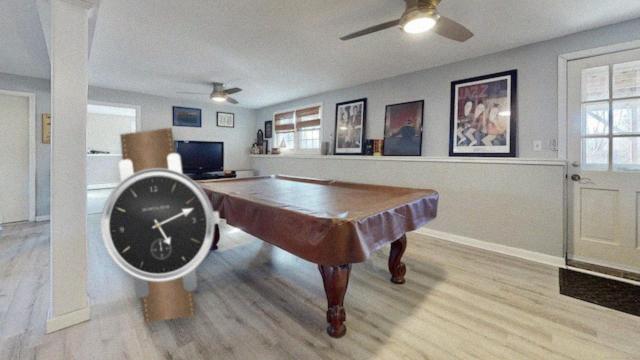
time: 5:12
